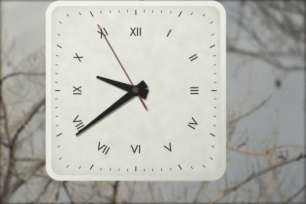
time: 9:38:55
